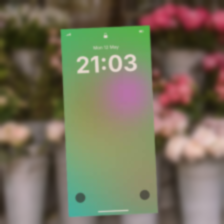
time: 21:03
